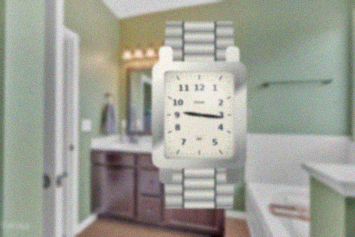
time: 9:16
